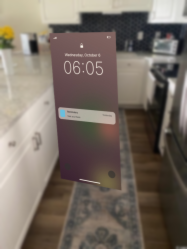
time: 6:05
